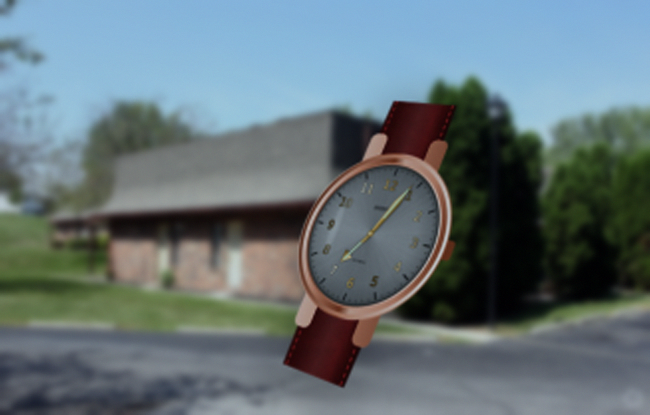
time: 7:04
